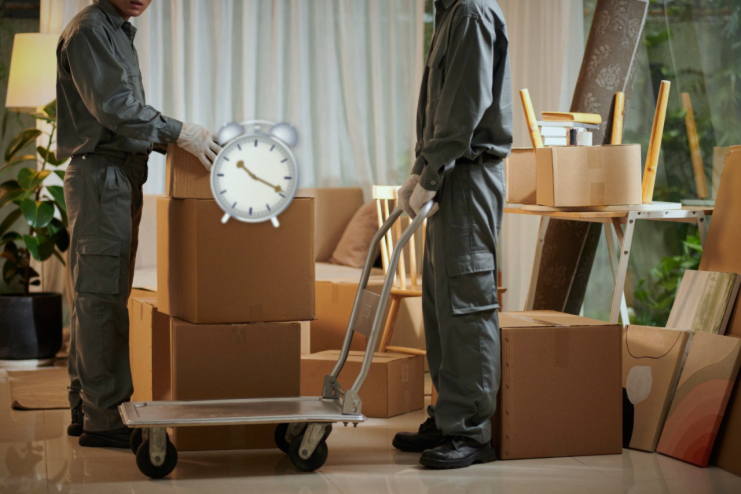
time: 10:19
